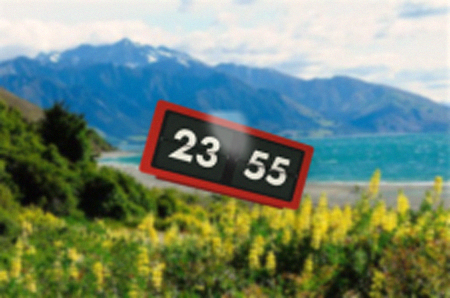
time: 23:55
